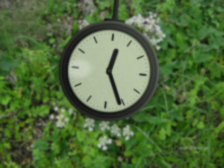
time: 12:26
